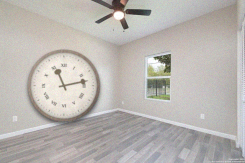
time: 11:13
